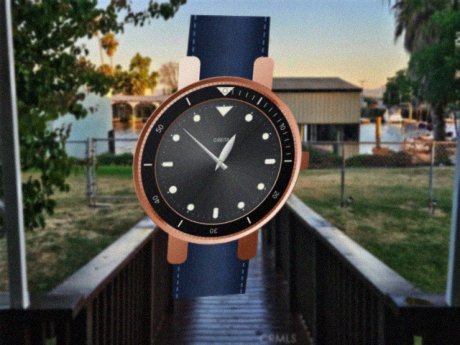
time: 12:52
